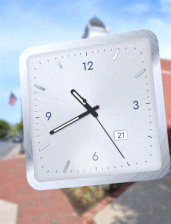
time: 10:41:25
